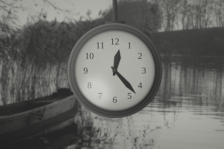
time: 12:23
